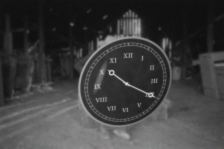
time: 10:20
